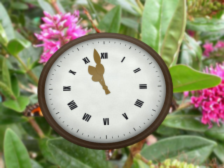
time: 10:58
